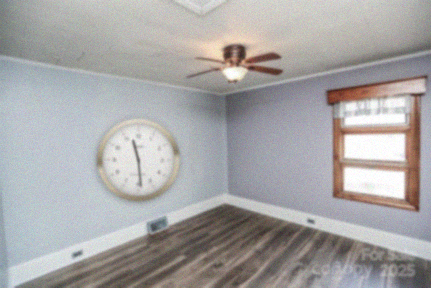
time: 11:29
